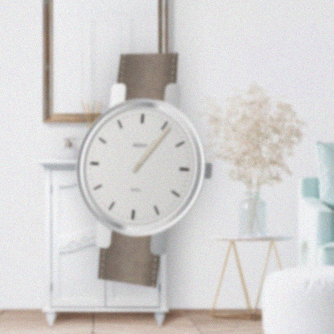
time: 1:06
